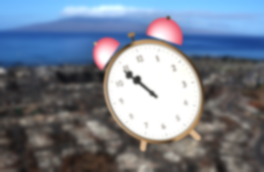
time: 10:54
